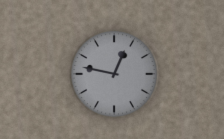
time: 12:47
